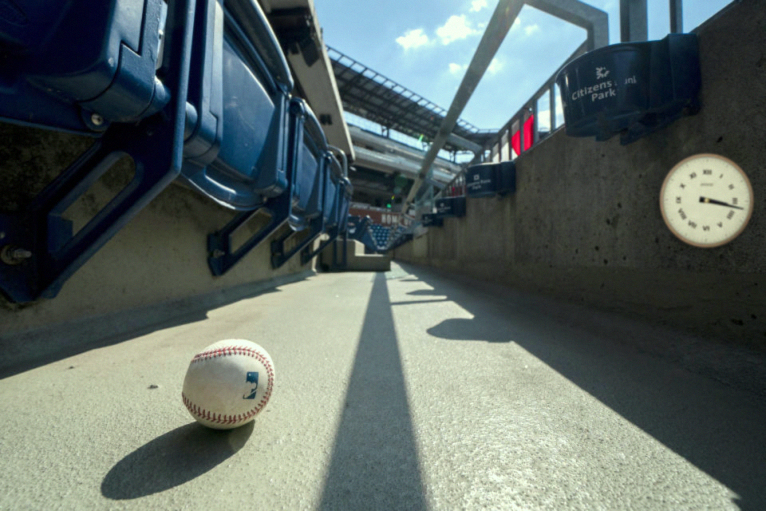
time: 3:17
